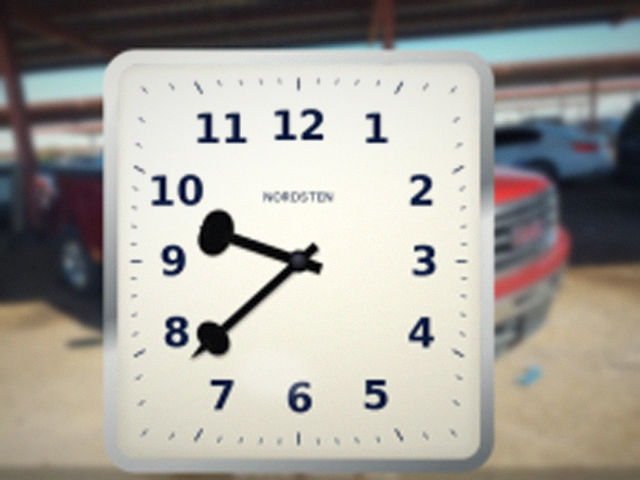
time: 9:38
